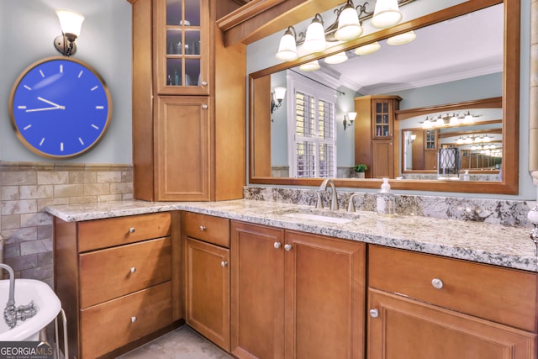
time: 9:44
